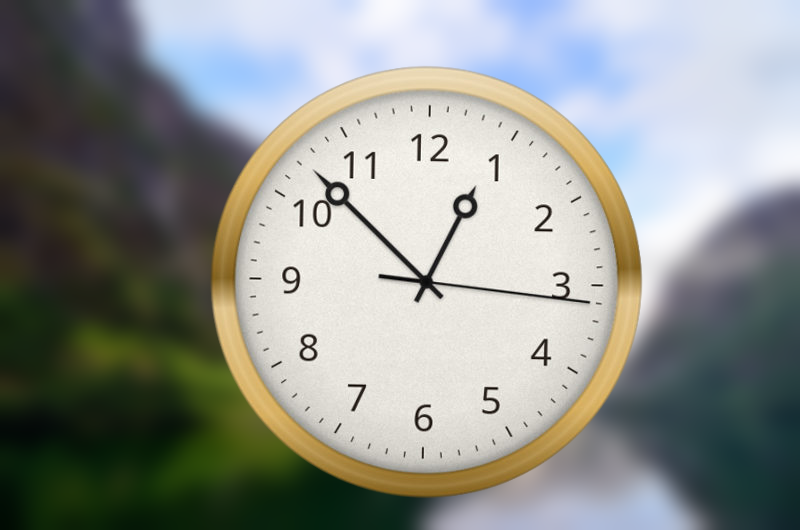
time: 12:52:16
